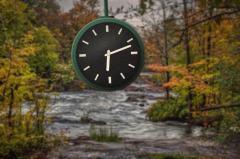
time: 6:12
